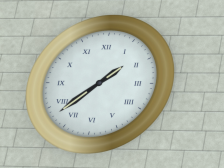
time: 1:38
